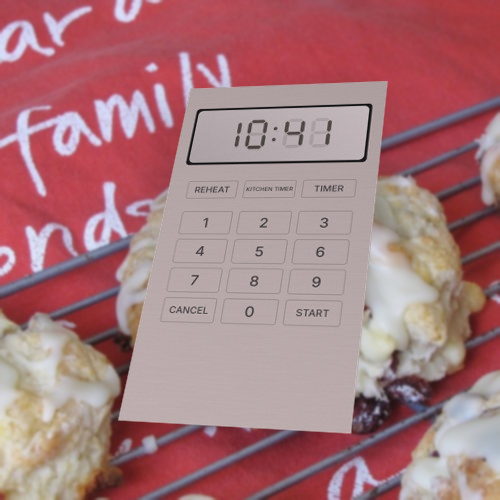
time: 10:41
